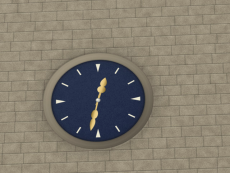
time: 12:32
